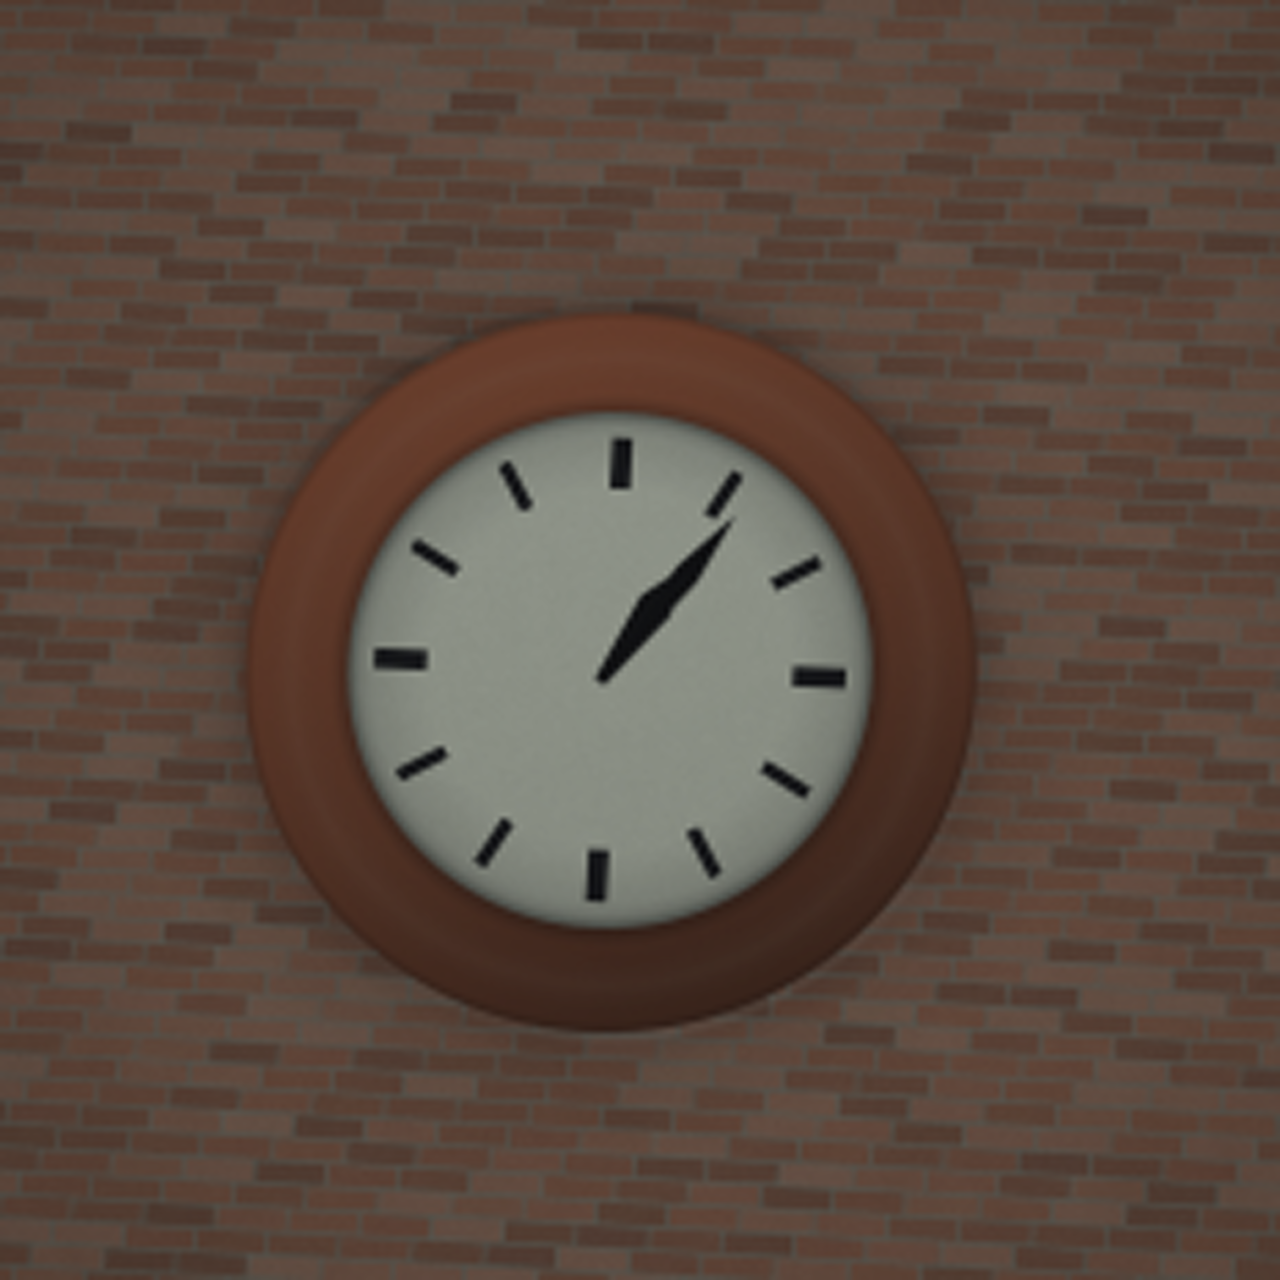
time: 1:06
